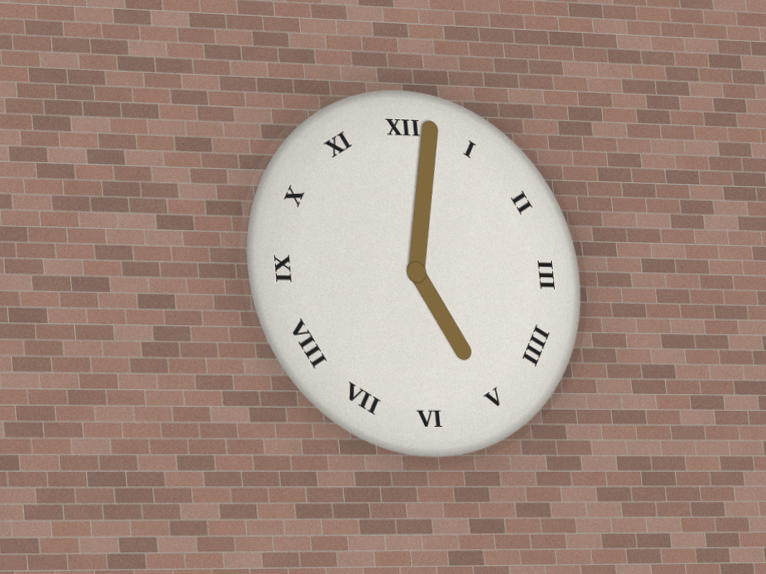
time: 5:02
